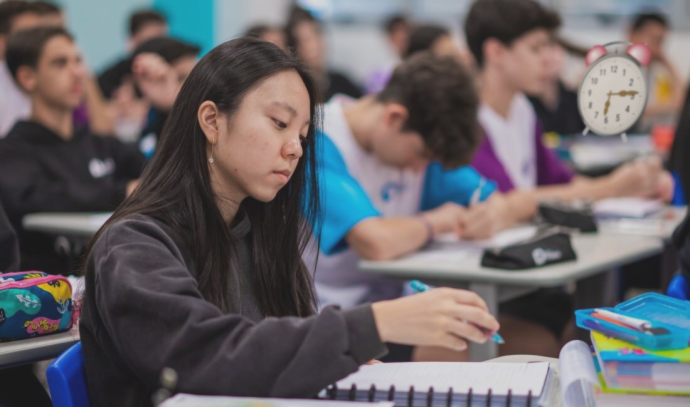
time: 6:14
